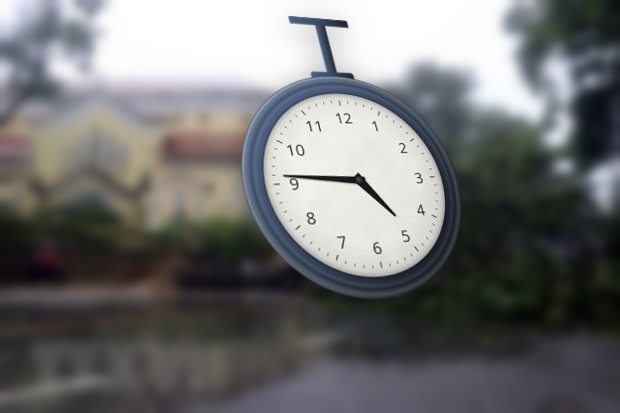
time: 4:46
